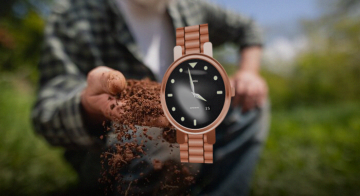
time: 3:58
